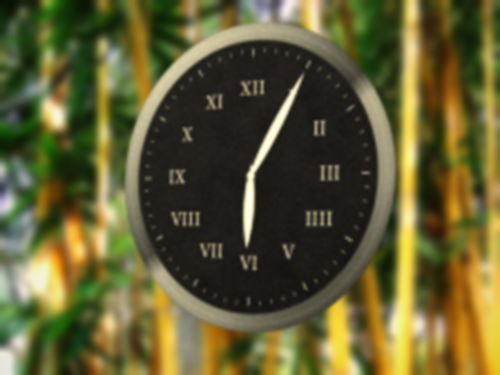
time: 6:05
